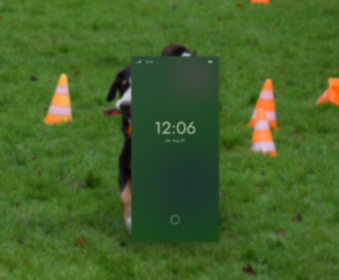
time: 12:06
